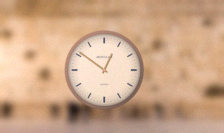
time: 12:51
